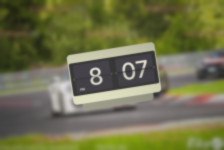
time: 8:07
